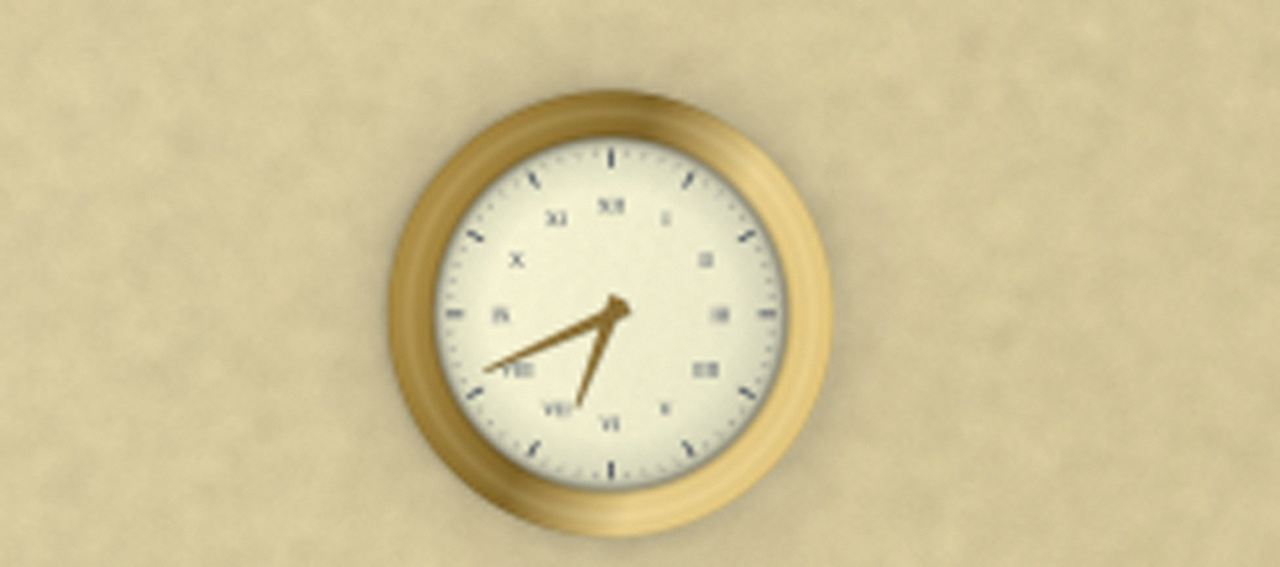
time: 6:41
